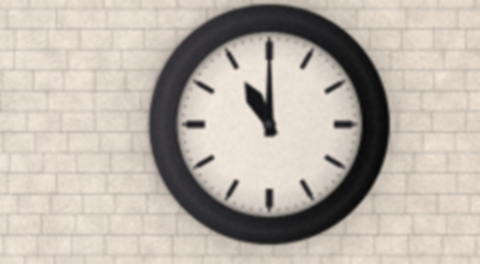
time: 11:00
